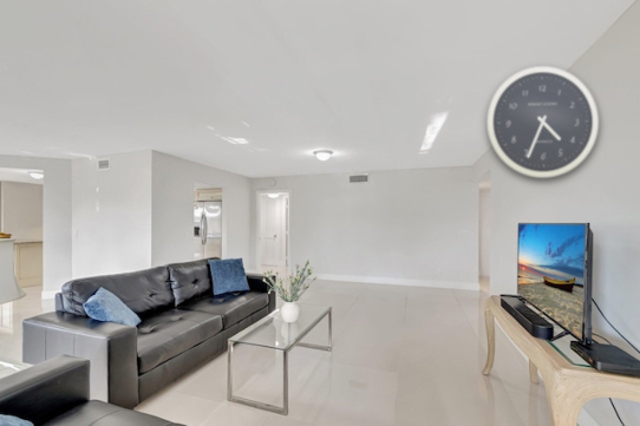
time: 4:34
